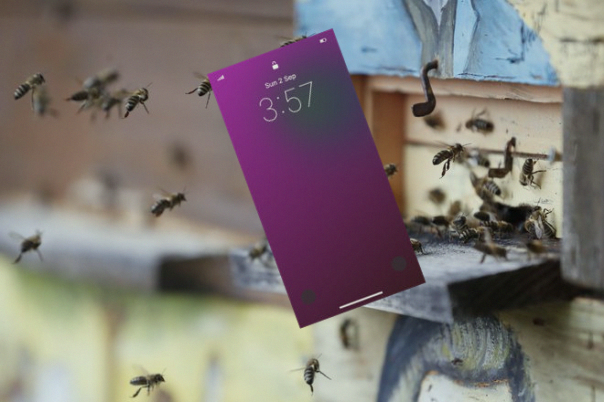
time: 3:57
